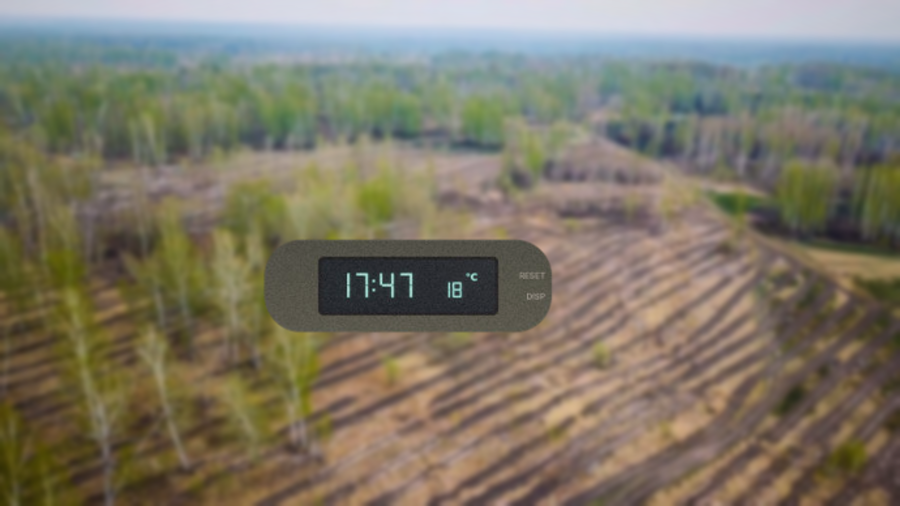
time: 17:47
